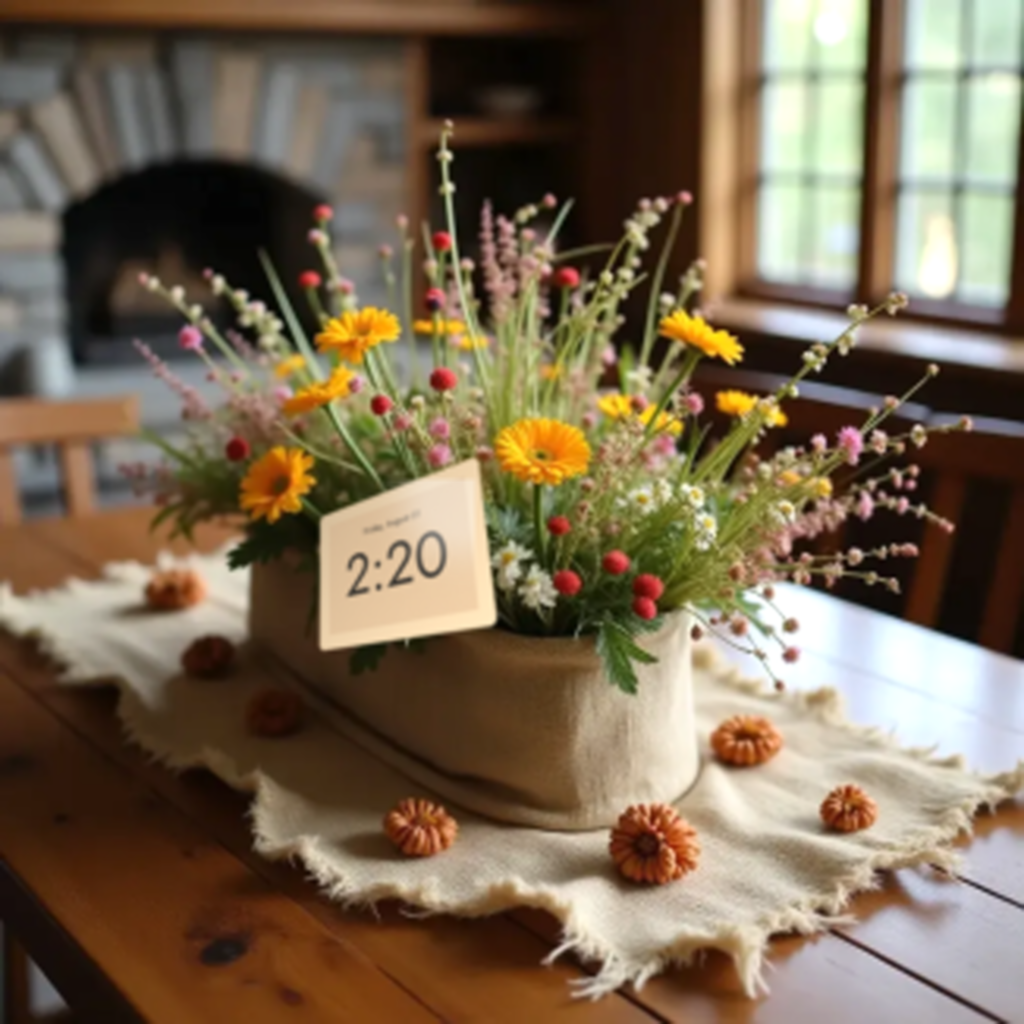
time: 2:20
